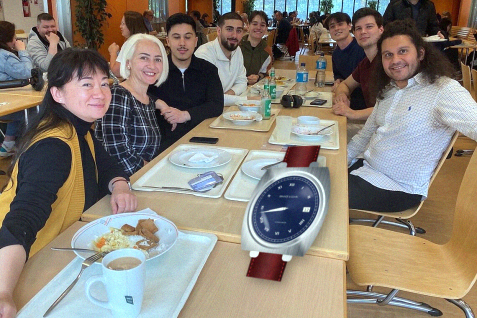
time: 8:43
